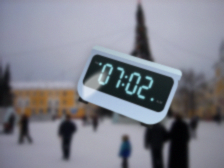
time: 7:02
